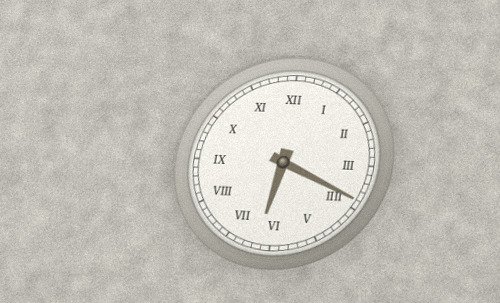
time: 6:19
